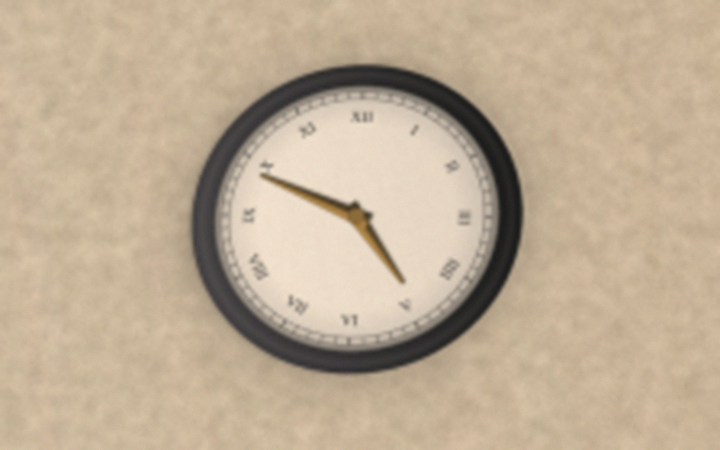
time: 4:49
